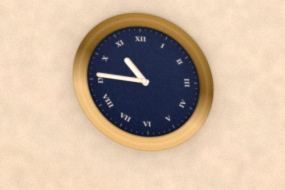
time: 10:46
